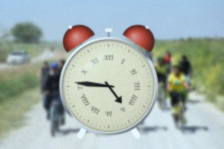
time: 4:46
